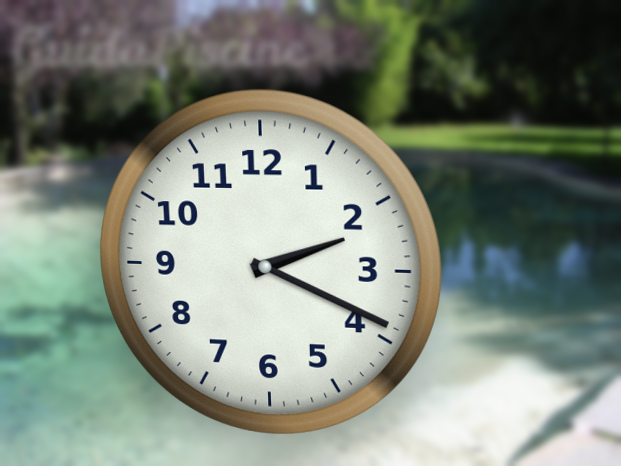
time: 2:19
